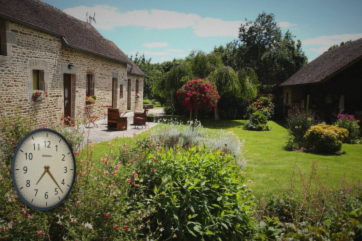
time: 7:23
